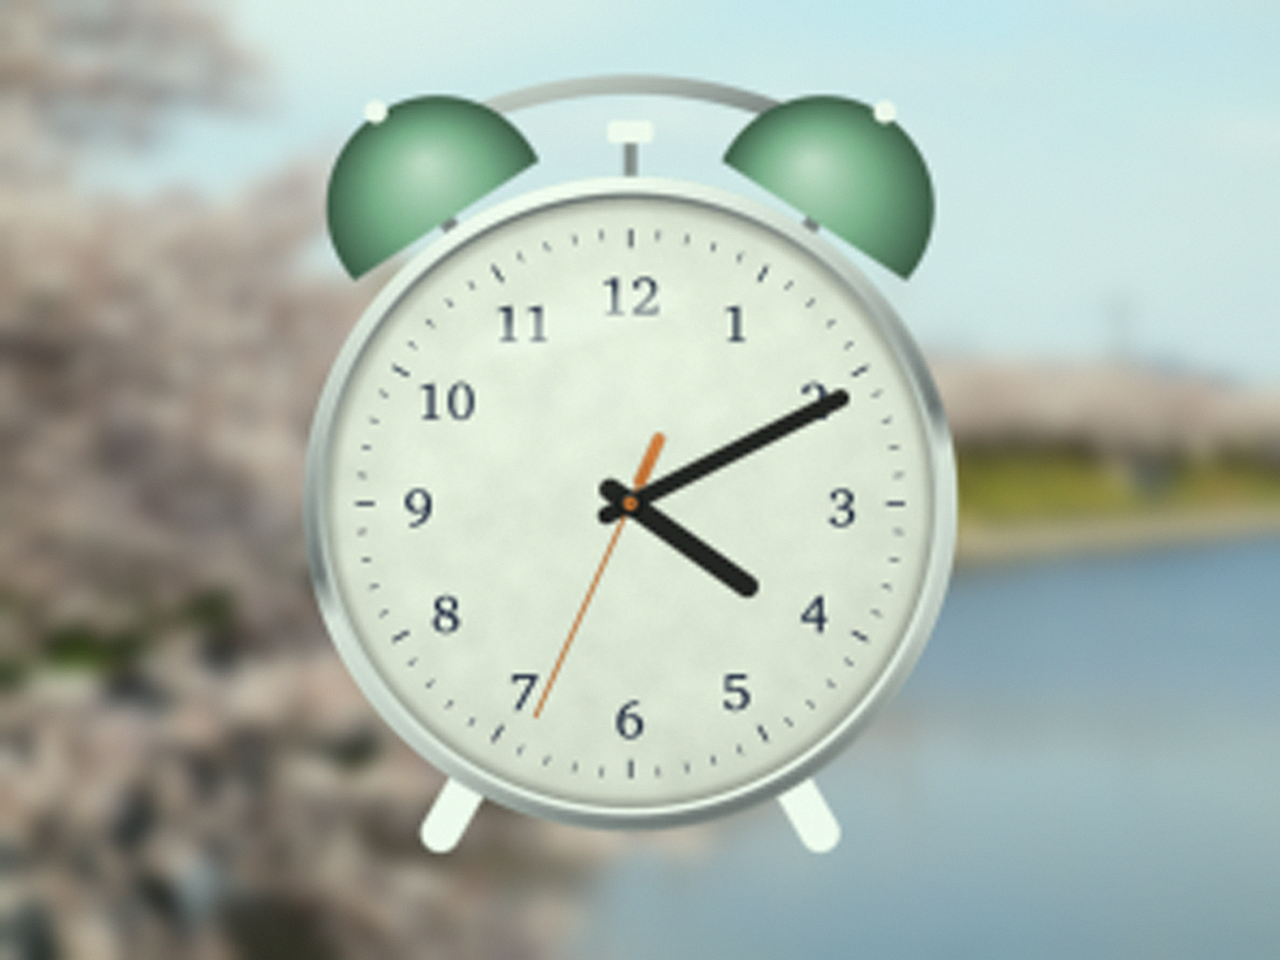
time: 4:10:34
